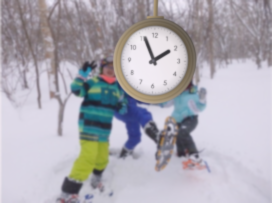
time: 1:56
